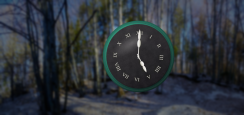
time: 5:00
